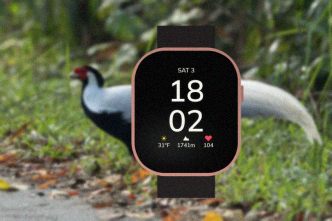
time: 18:02
